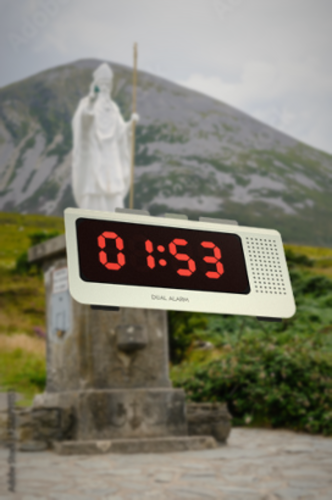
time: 1:53
